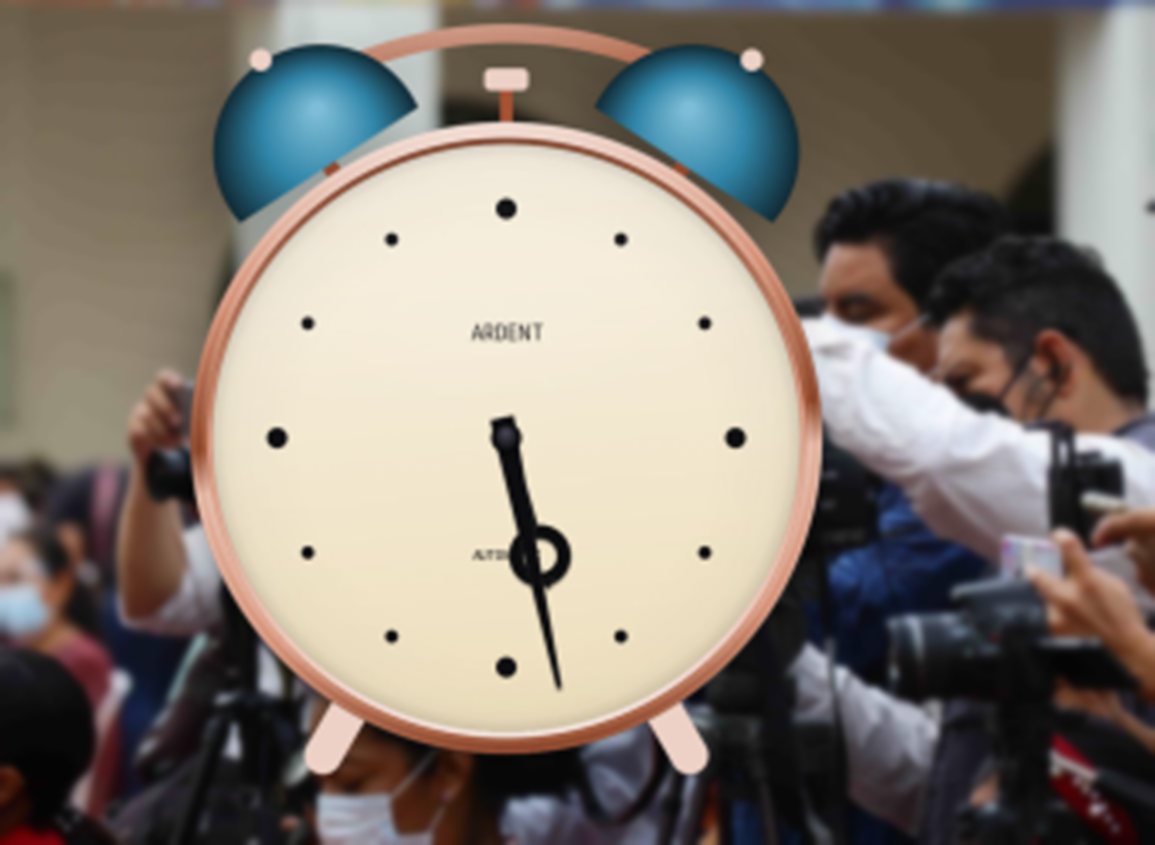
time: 5:28
